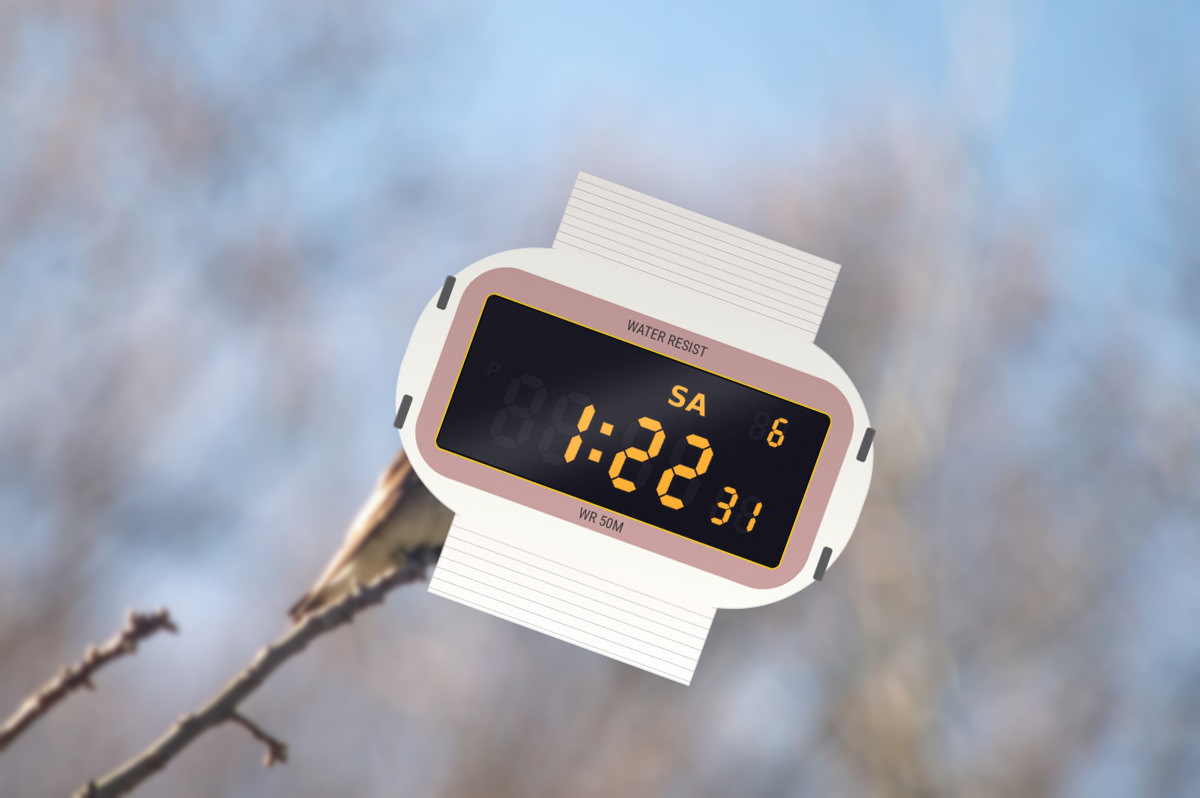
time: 1:22:31
